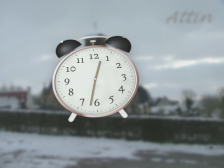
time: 12:32
